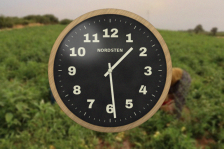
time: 1:29
